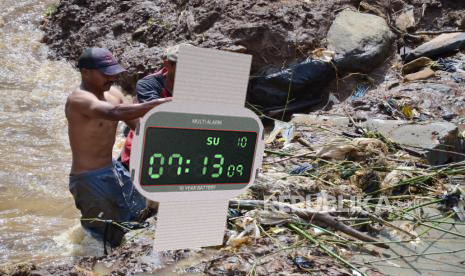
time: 7:13:09
